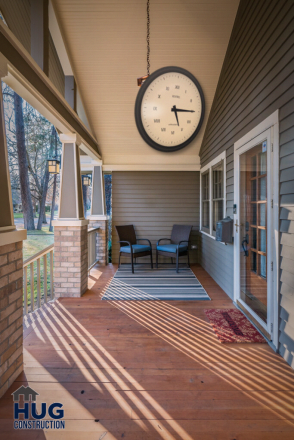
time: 5:15
